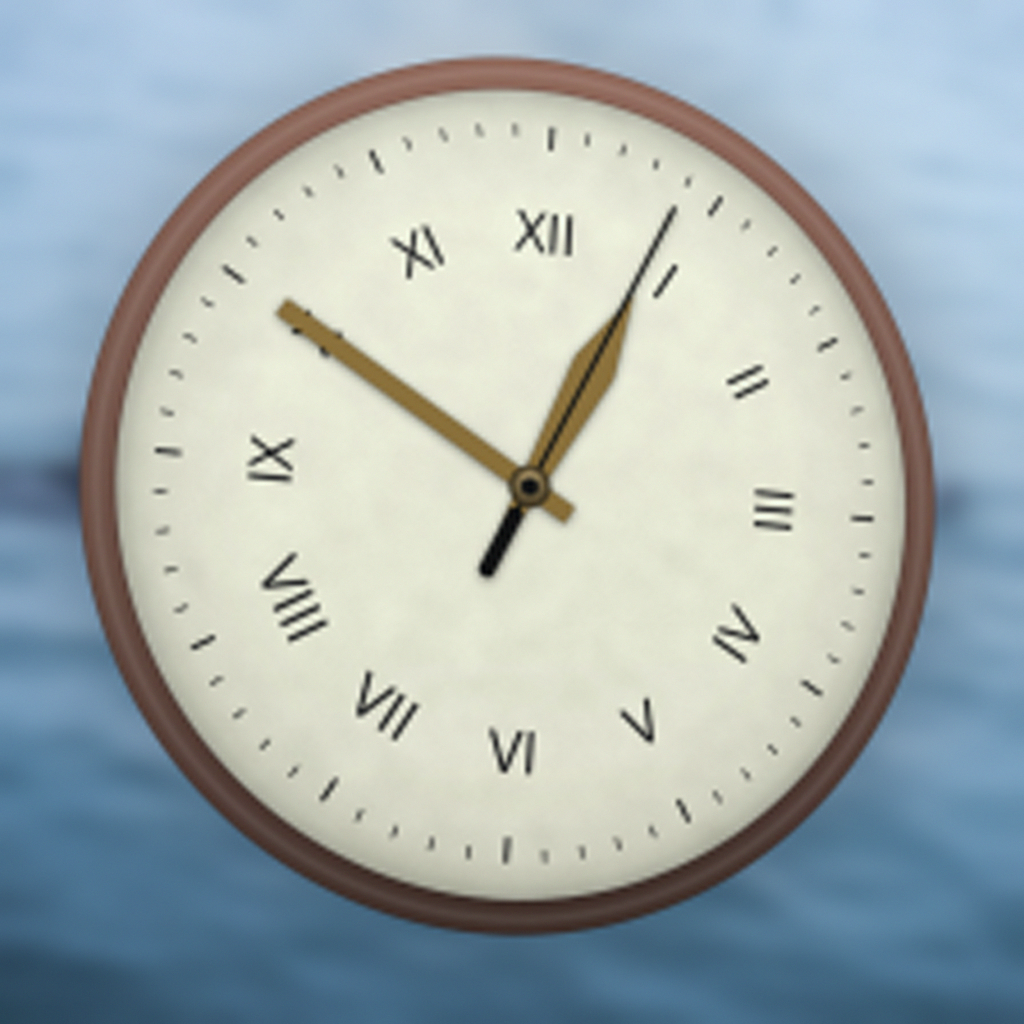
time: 12:50:04
